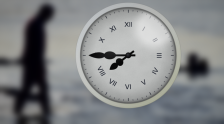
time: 7:45
